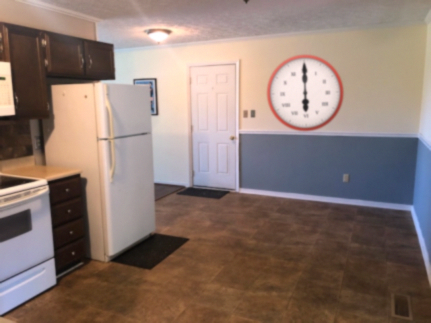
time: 6:00
